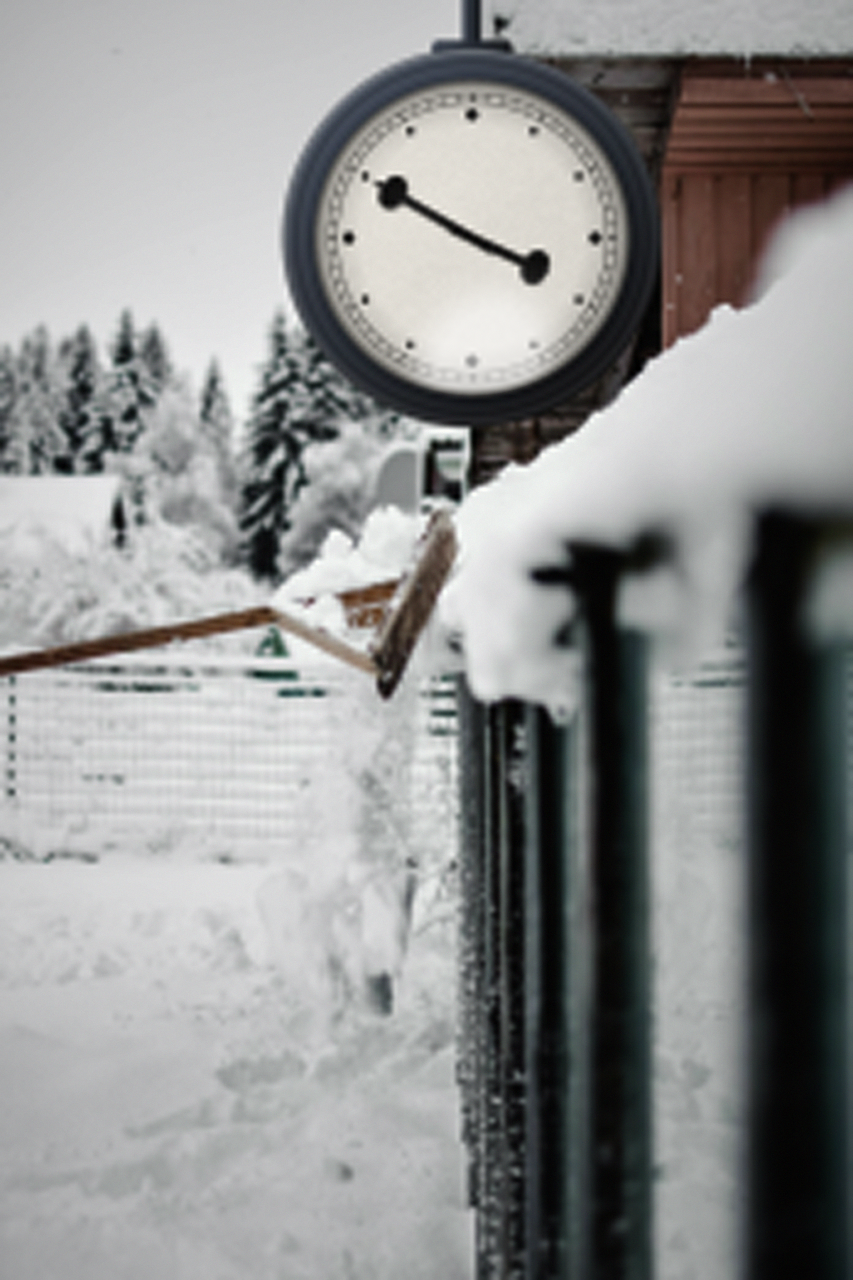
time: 3:50
